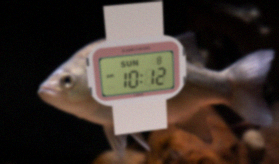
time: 10:12
